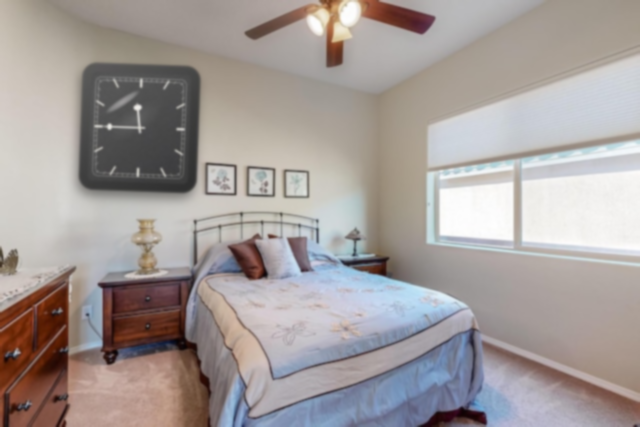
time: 11:45
